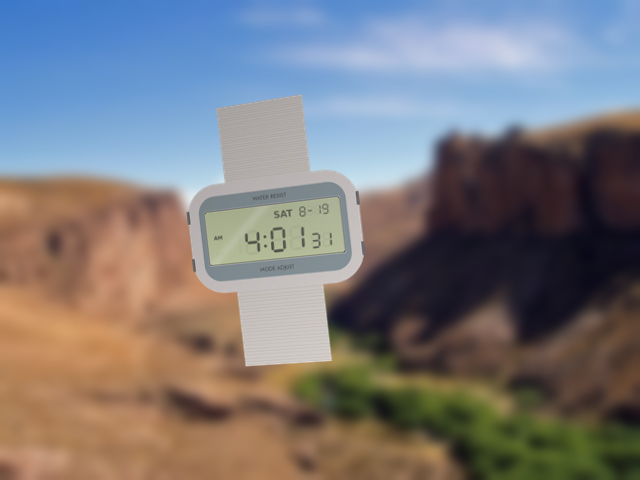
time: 4:01:31
